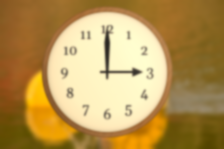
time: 3:00
